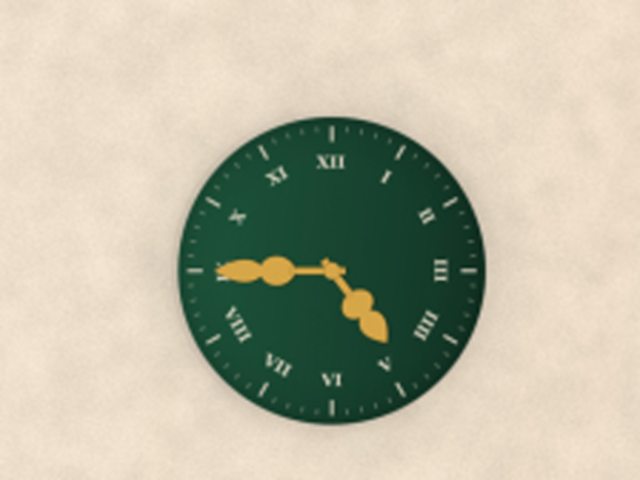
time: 4:45
